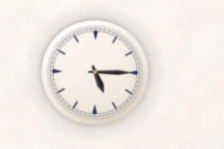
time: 5:15
